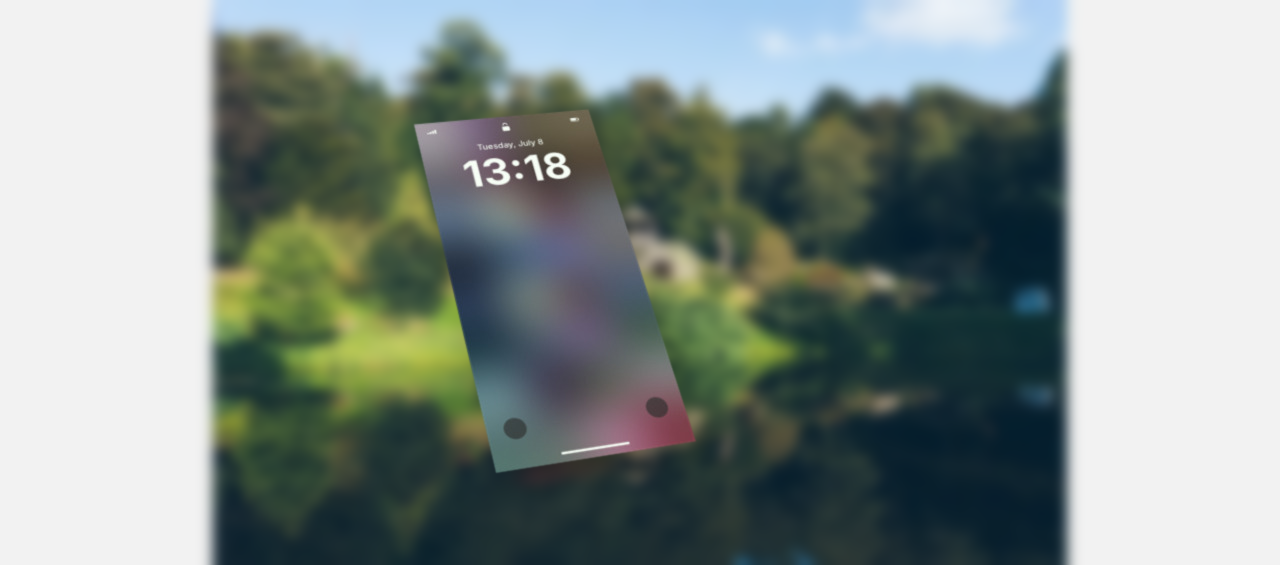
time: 13:18
